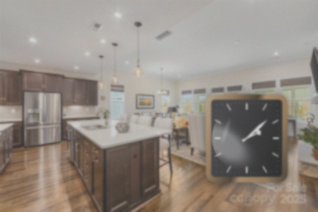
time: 2:08
